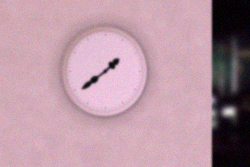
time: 1:39
